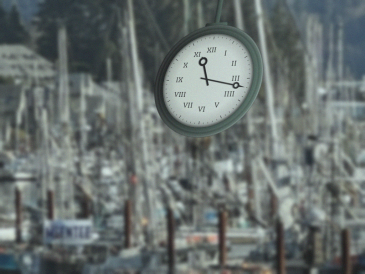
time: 11:17
